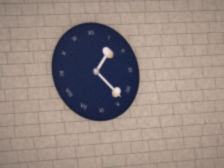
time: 1:23
